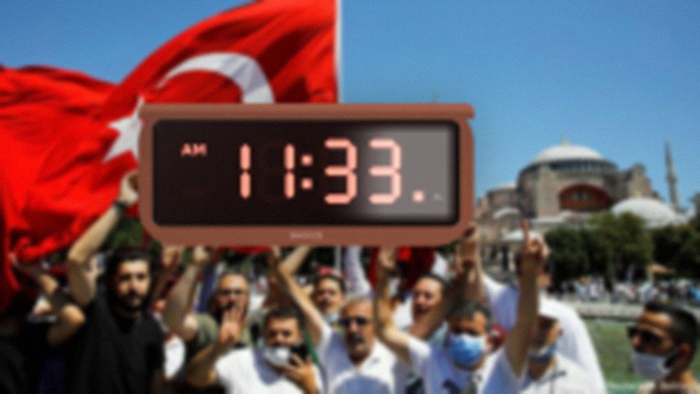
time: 11:33
